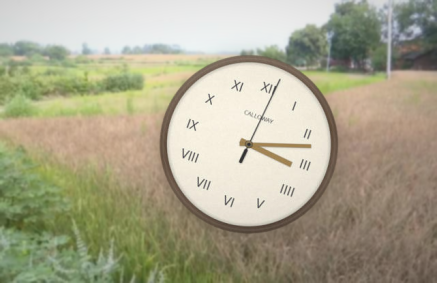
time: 3:12:01
